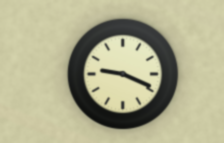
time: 9:19
